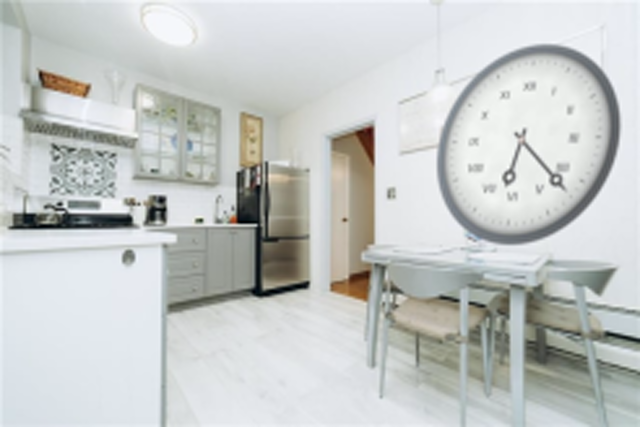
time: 6:22
